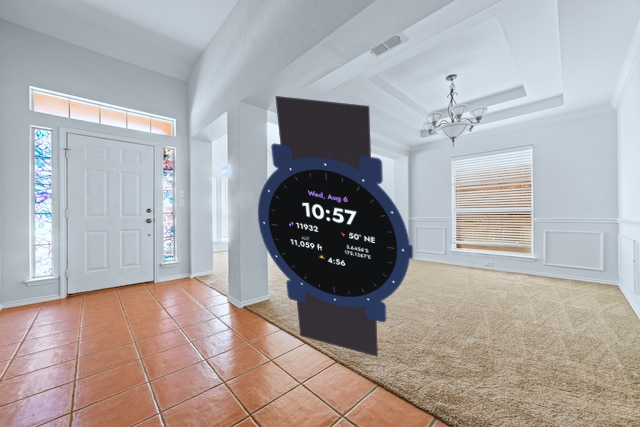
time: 10:57
